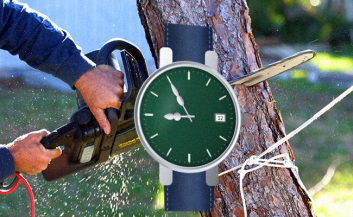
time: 8:55
